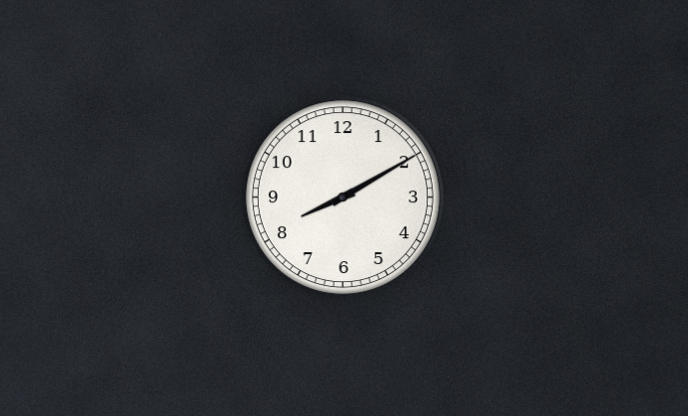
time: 8:10
